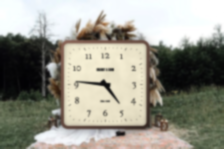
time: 4:46
